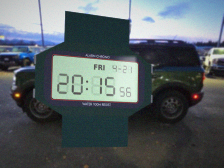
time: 20:15:56
